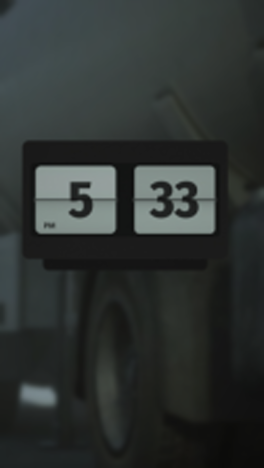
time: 5:33
